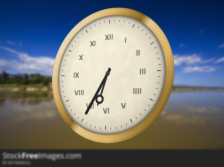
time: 6:35
